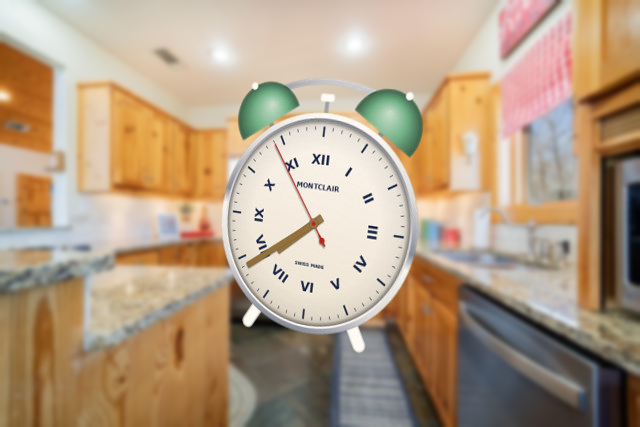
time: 7:38:54
